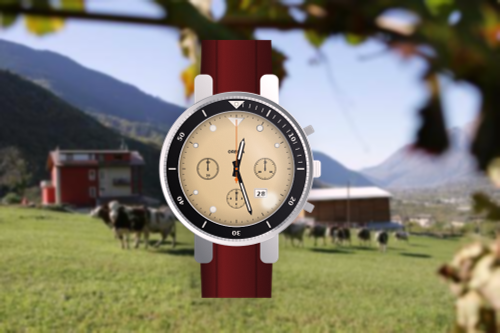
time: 12:27
